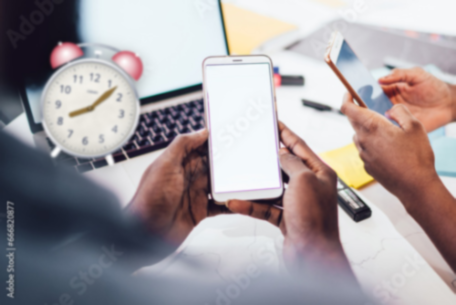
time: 8:07
